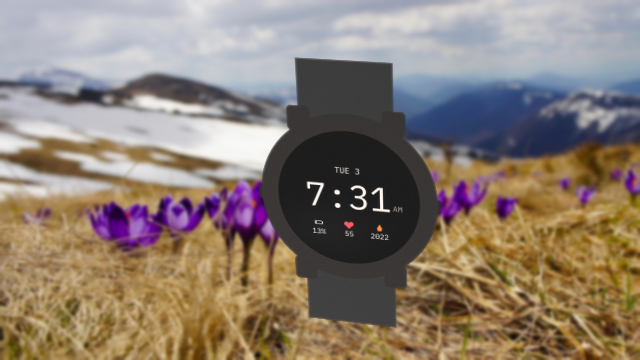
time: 7:31
